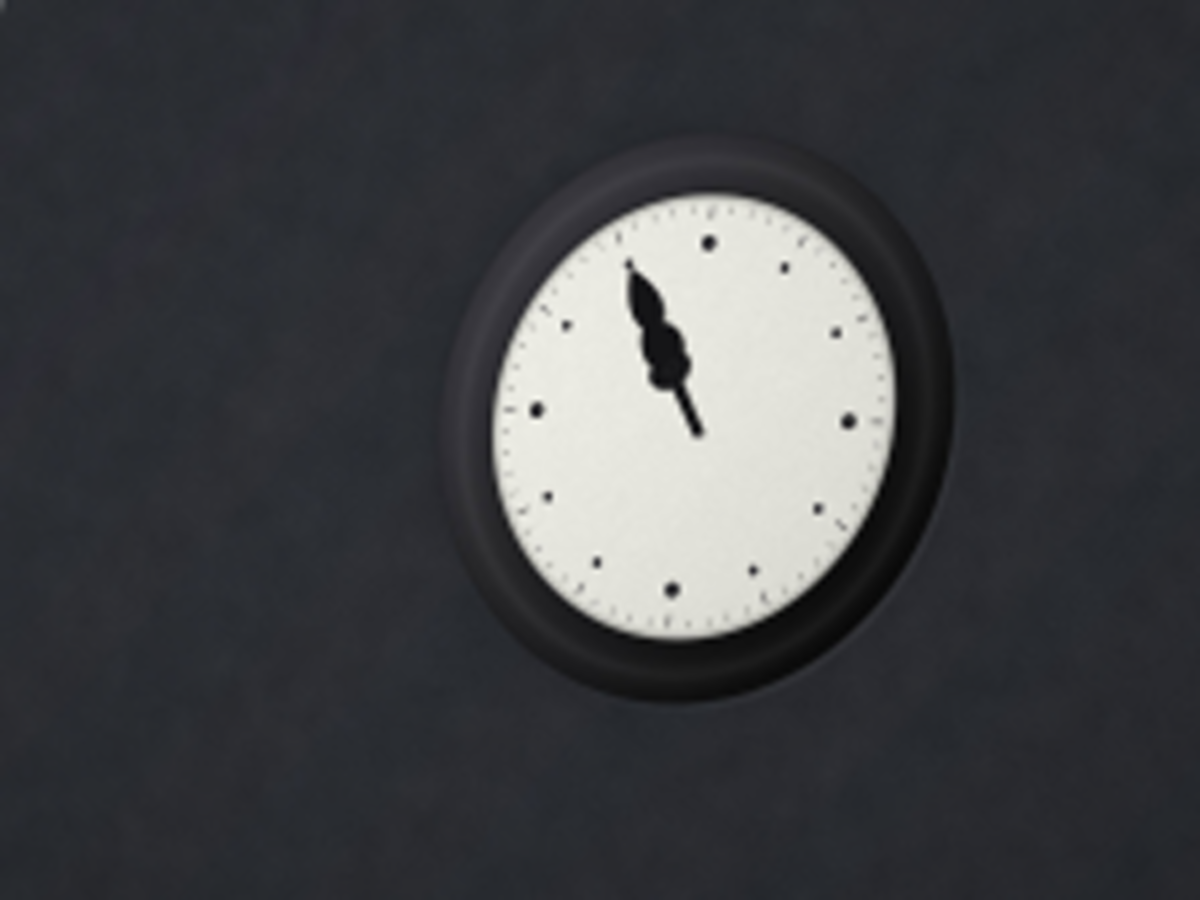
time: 10:55
